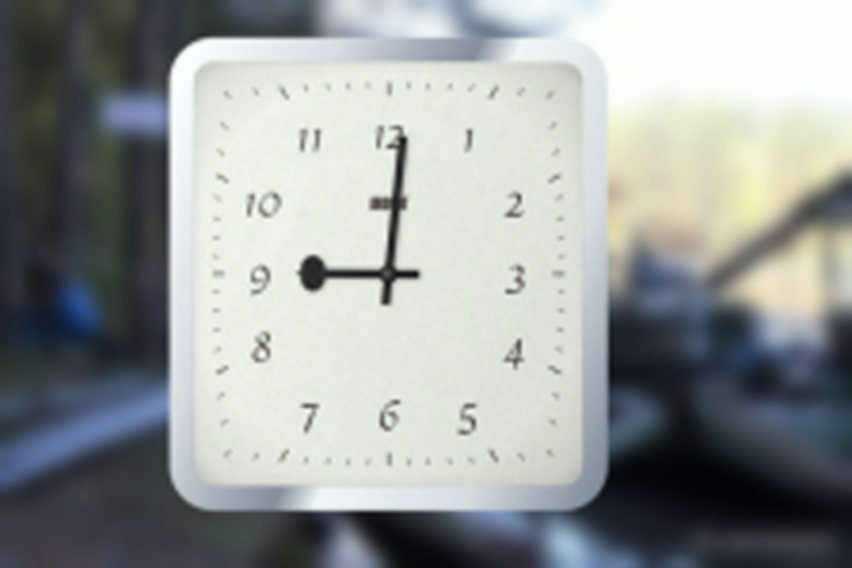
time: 9:01
